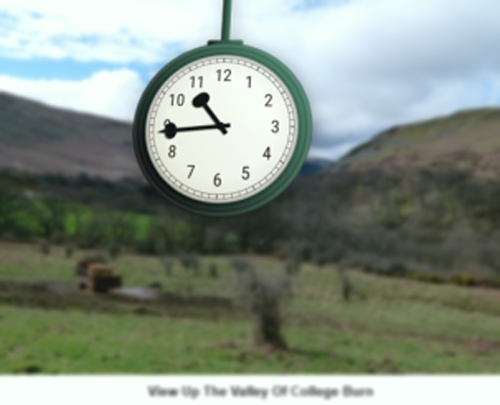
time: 10:44
